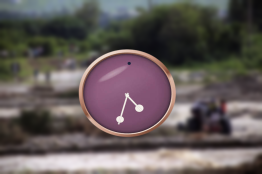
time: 4:32
